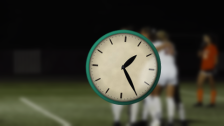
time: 1:25
